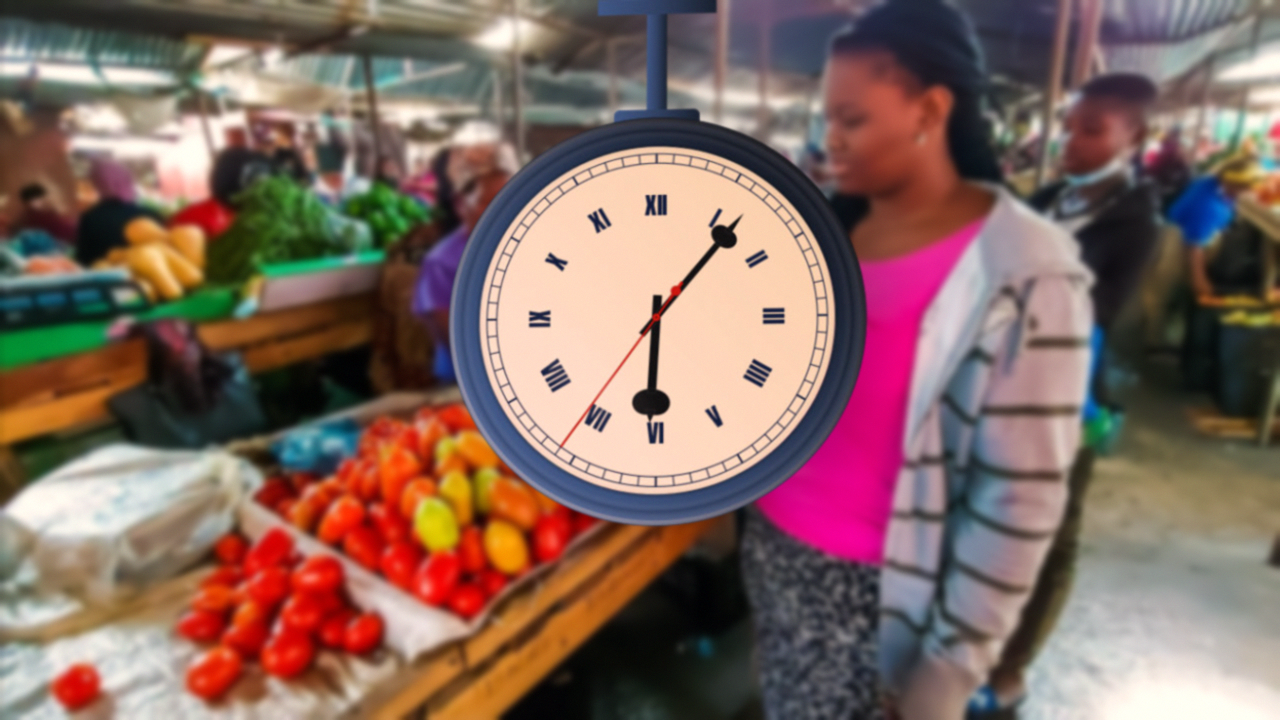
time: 6:06:36
